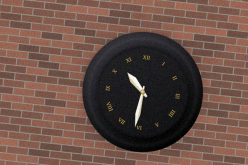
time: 10:31
